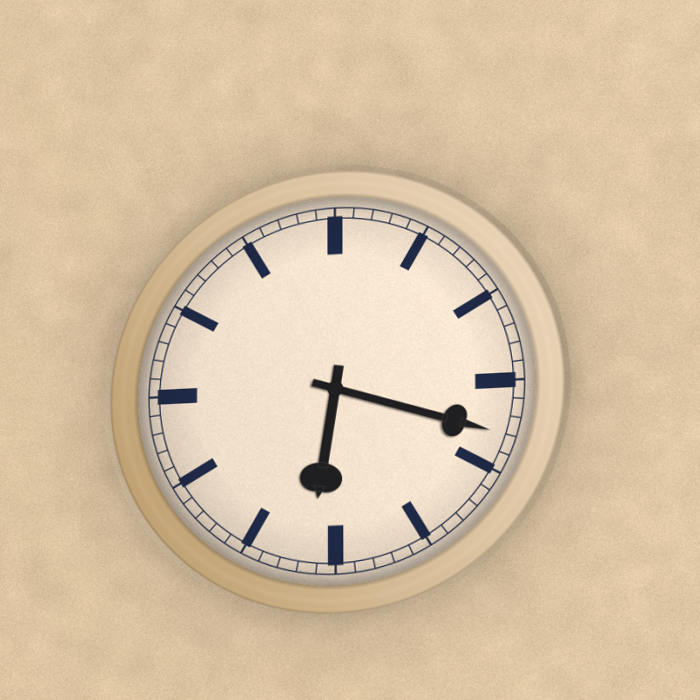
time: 6:18
